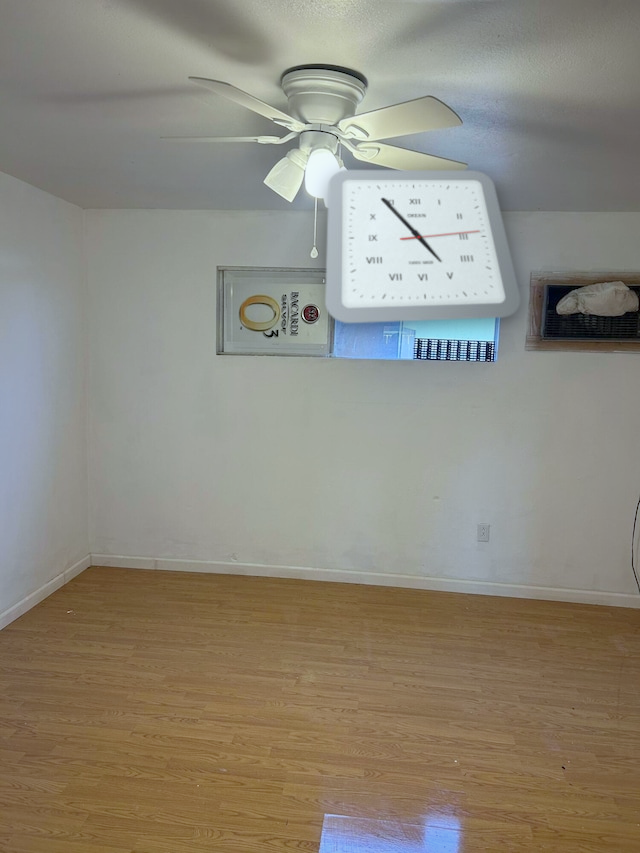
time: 4:54:14
